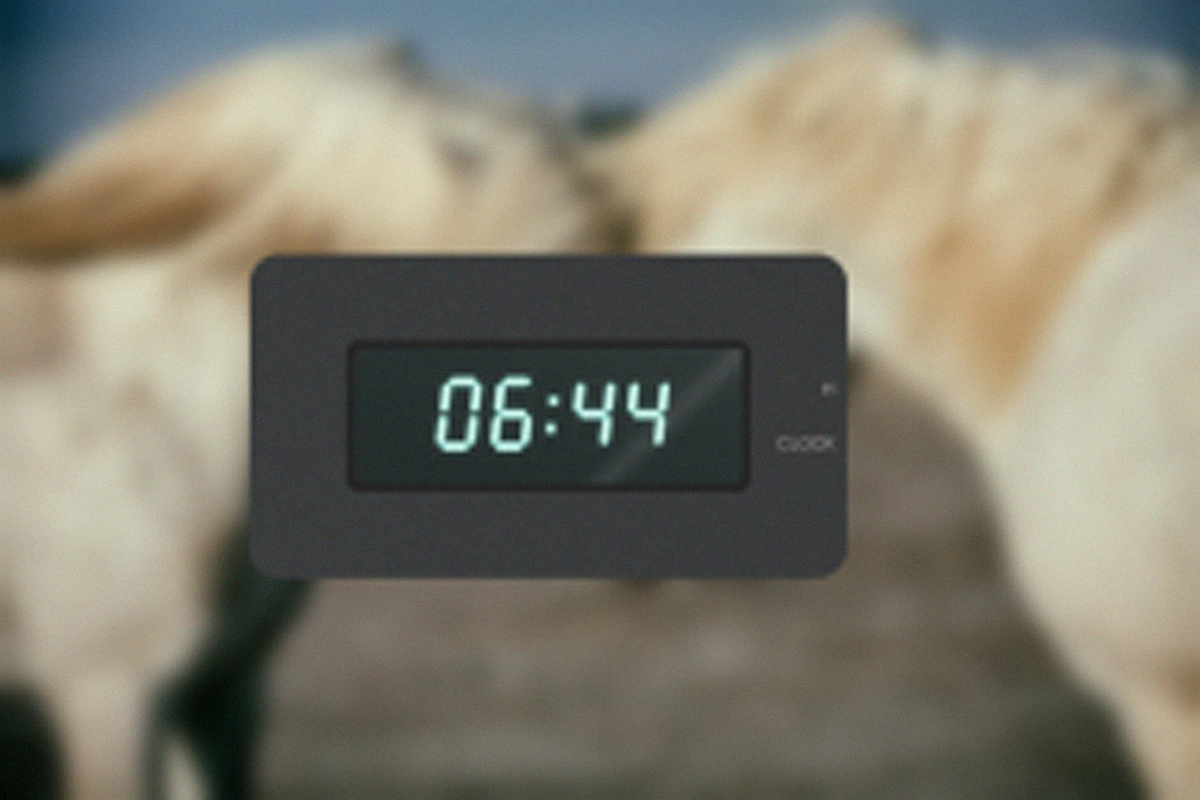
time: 6:44
